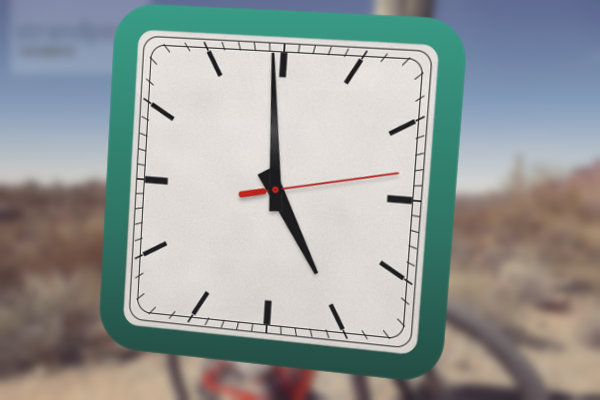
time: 4:59:13
